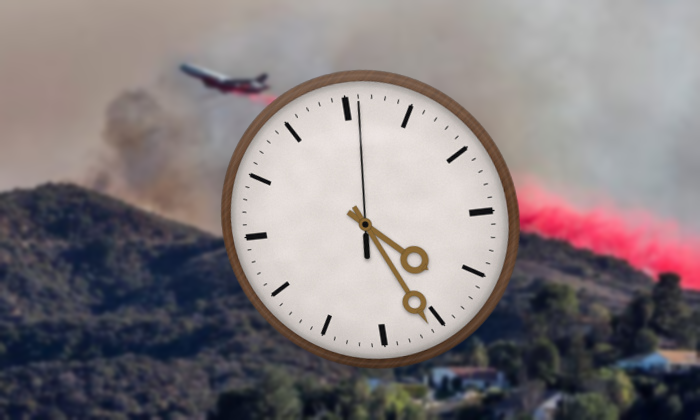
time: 4:26:01
